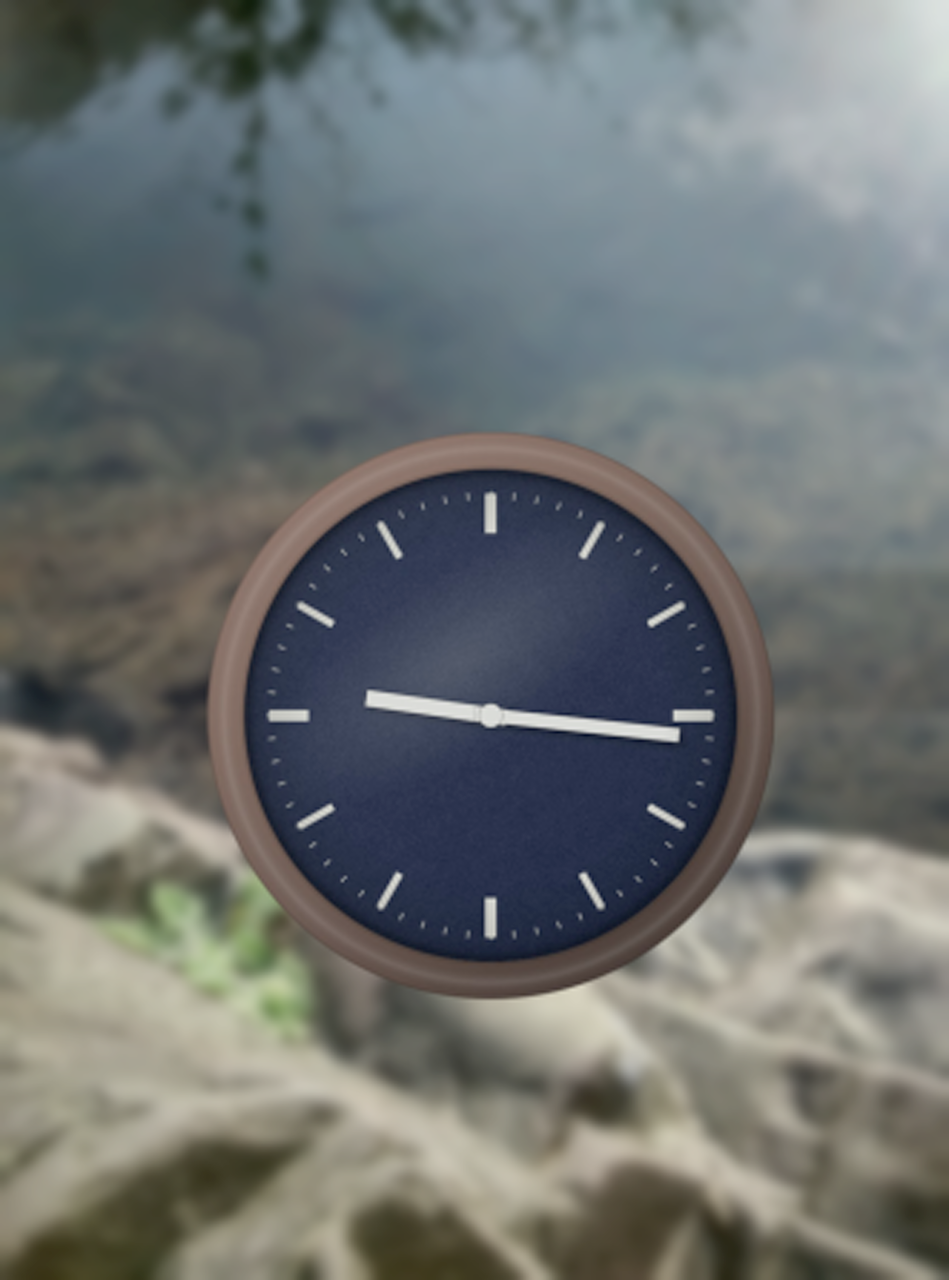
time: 9:16
